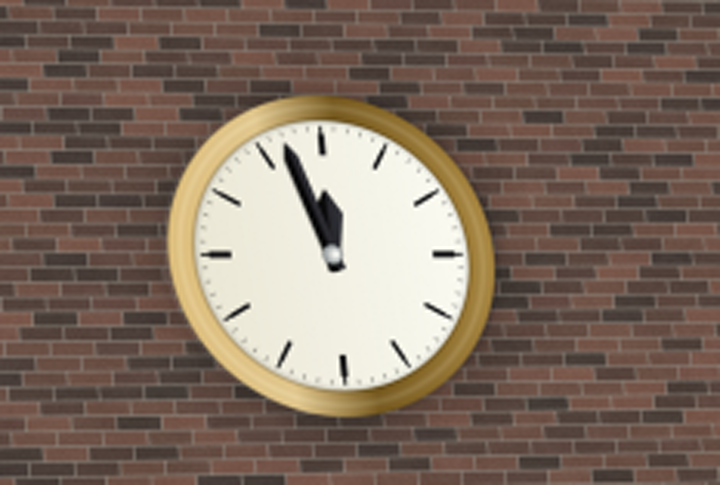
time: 11:57
